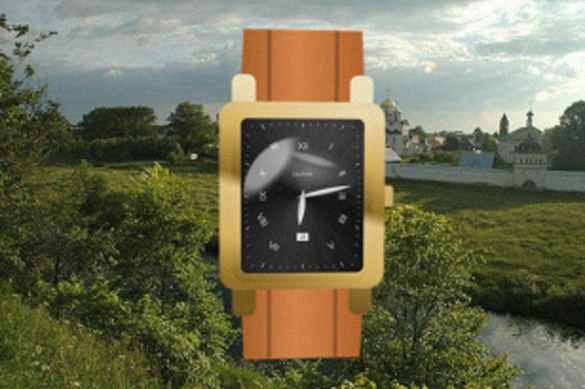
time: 6:13
